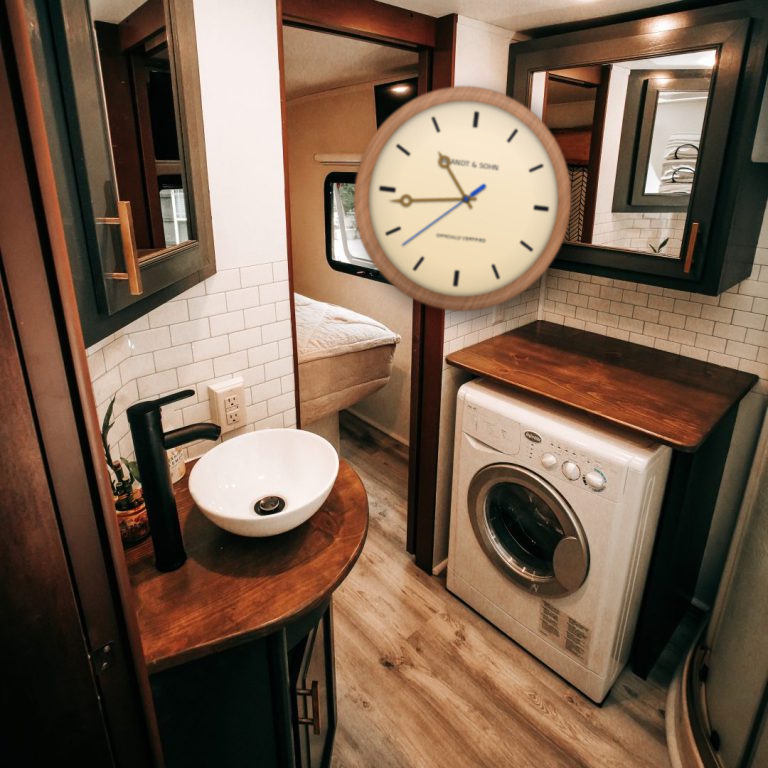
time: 10:43:38
